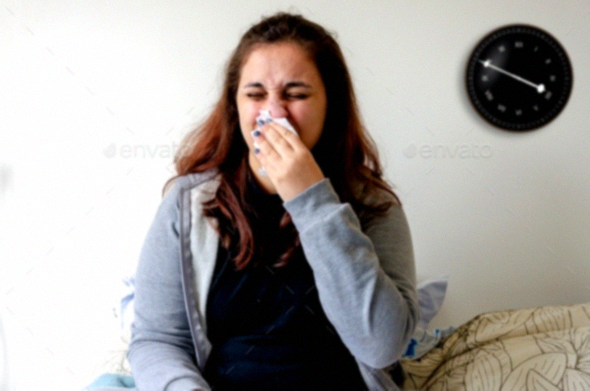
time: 3:49
